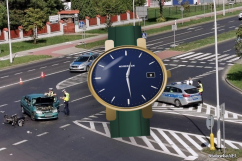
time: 12:29
